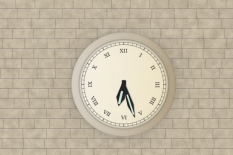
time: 6:27
